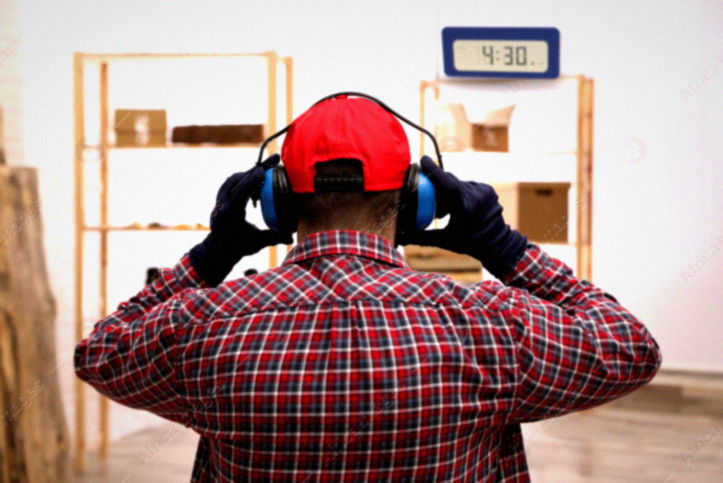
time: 4:30
